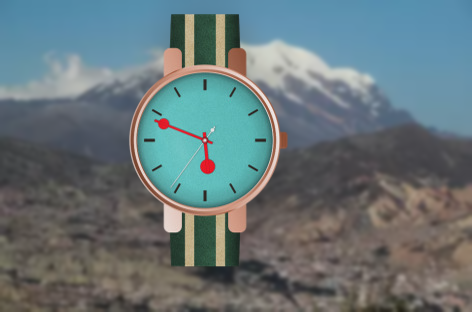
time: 5:48:36
